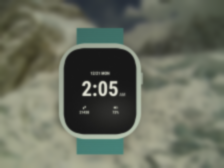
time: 2:05
